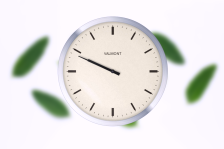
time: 9:49
